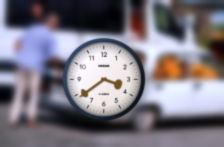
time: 3:39
